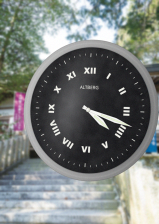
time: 4:18
